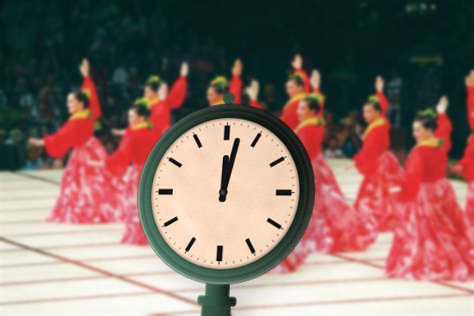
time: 12:02
